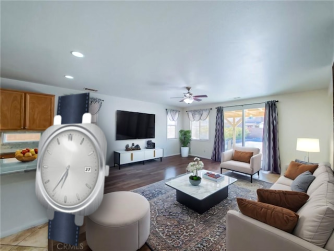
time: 6:36
